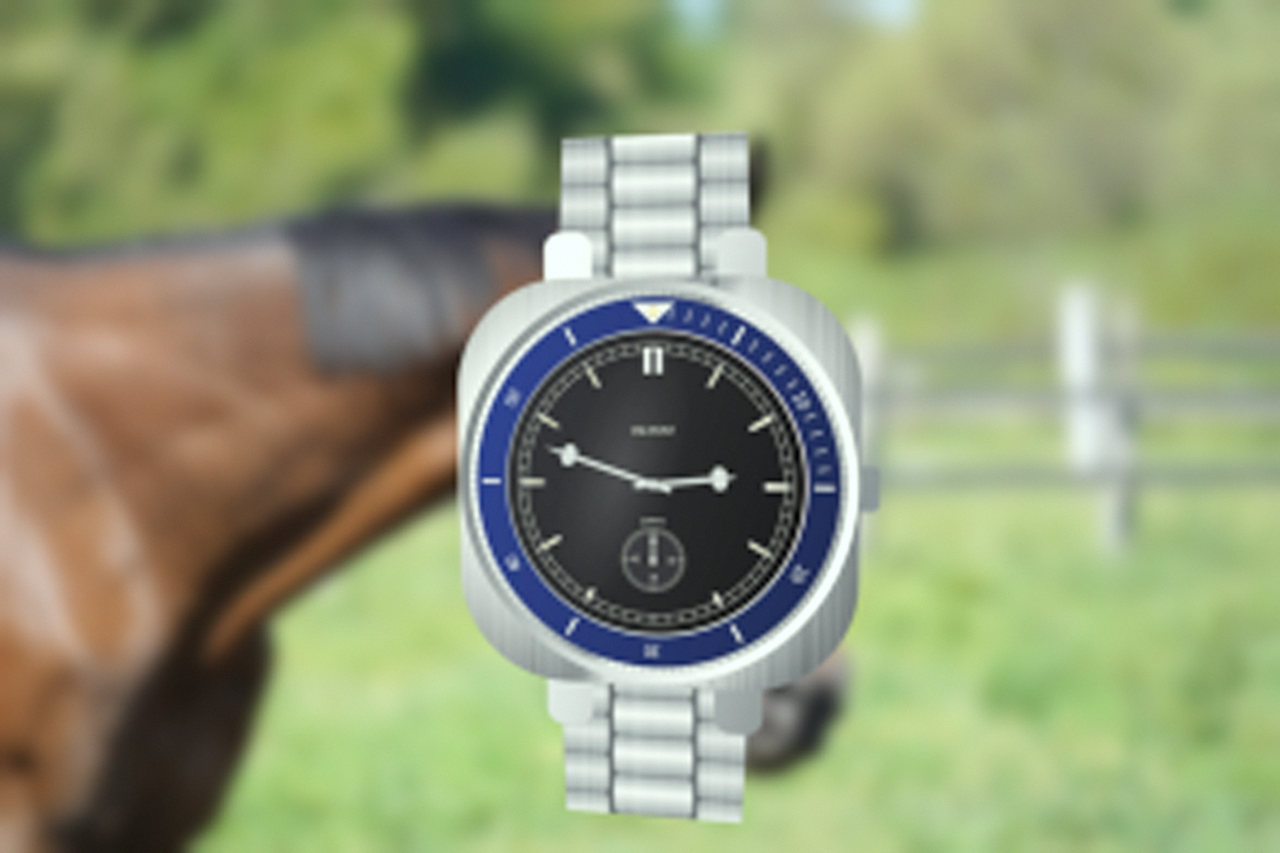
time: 2:48
